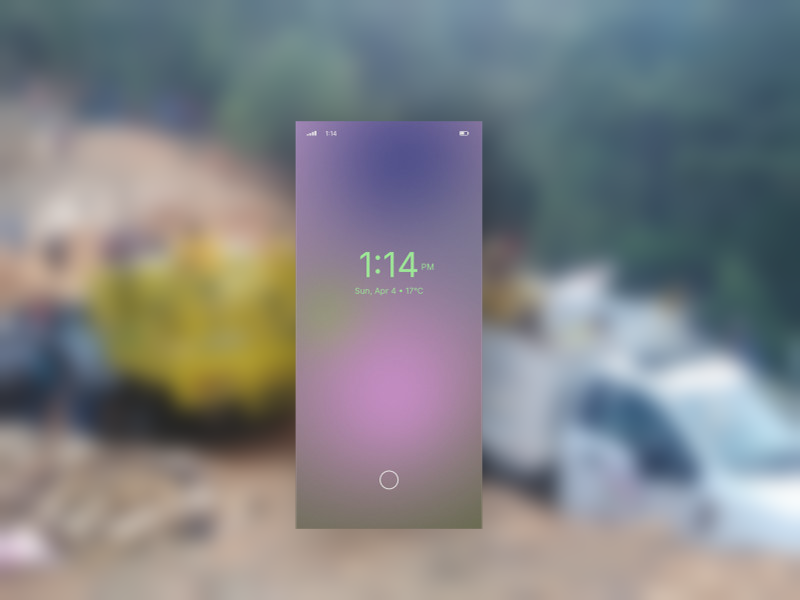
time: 1:14
